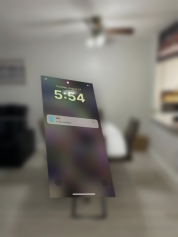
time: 5:54
